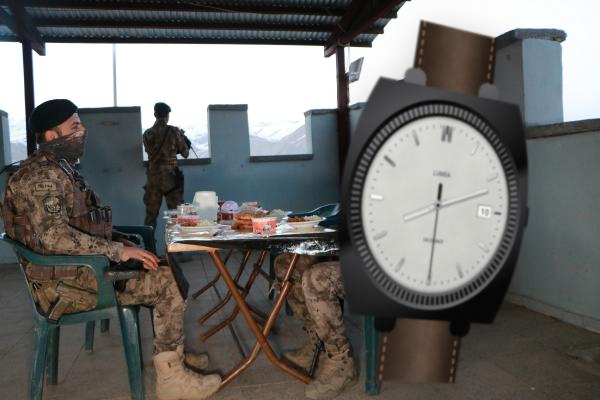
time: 8:11:30
